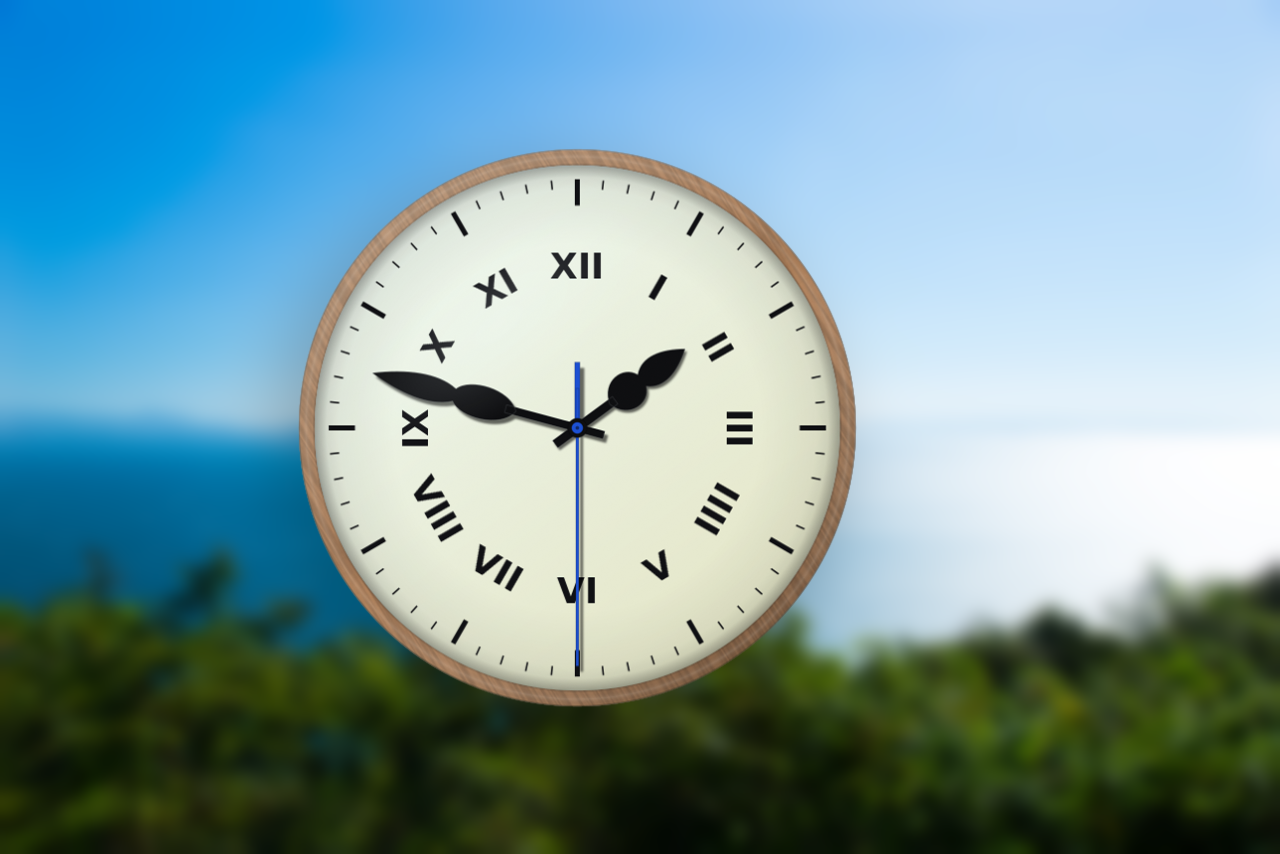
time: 1:47:30
